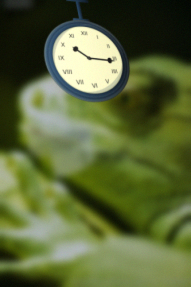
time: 10:16
